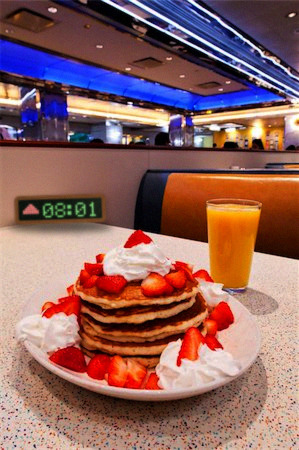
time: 8:01
